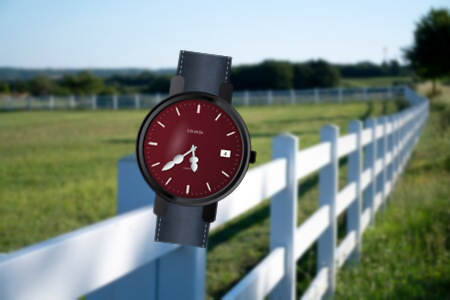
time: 5:38
